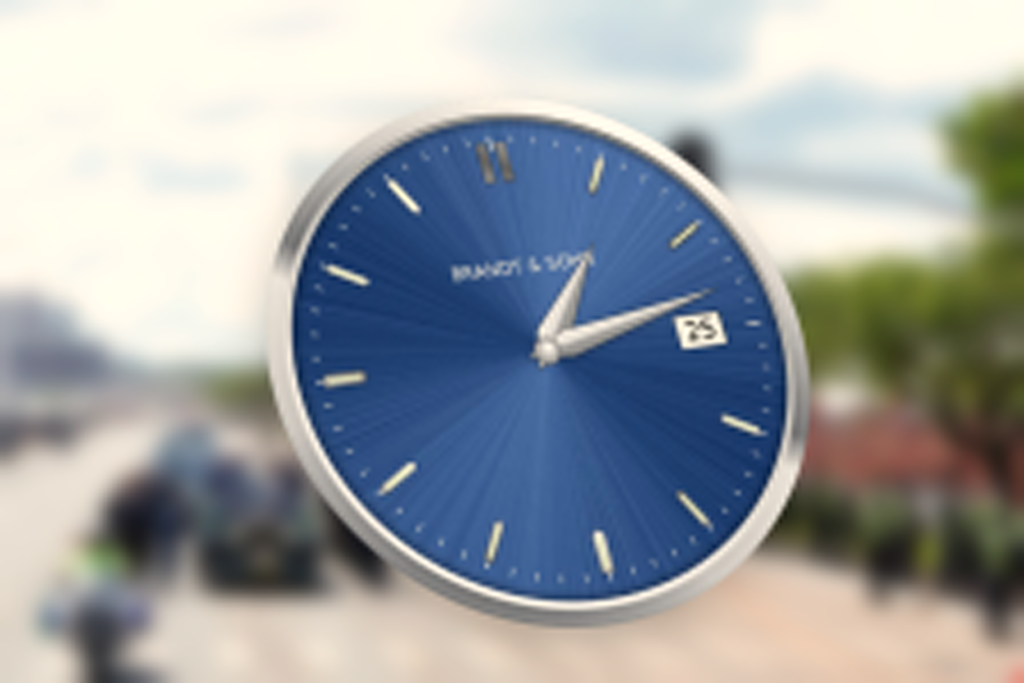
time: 1:13
